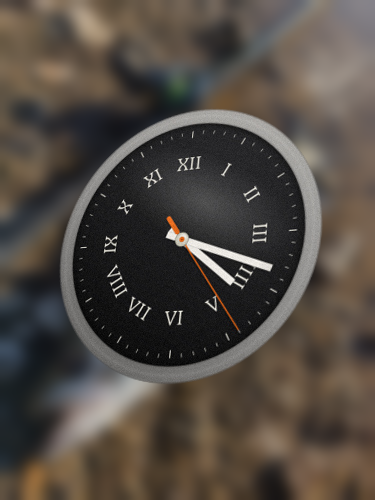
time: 4:18:24
